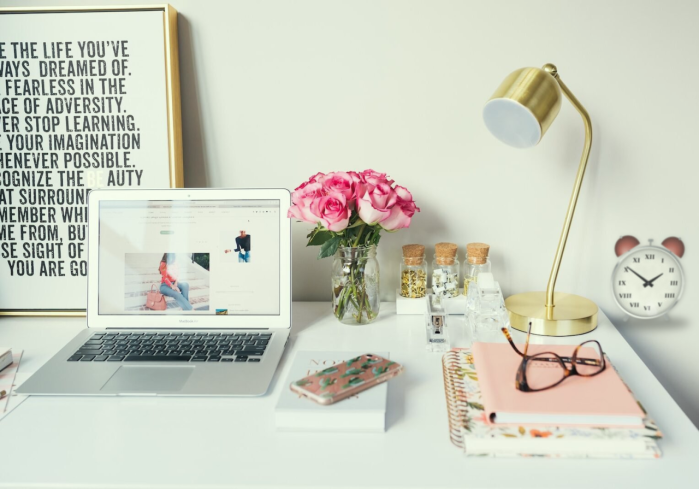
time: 1:51
